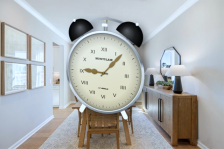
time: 9:07
